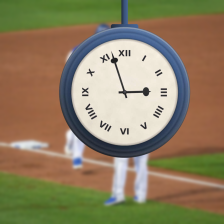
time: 2:57
